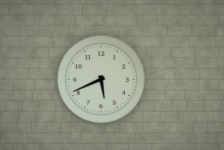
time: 5:41
